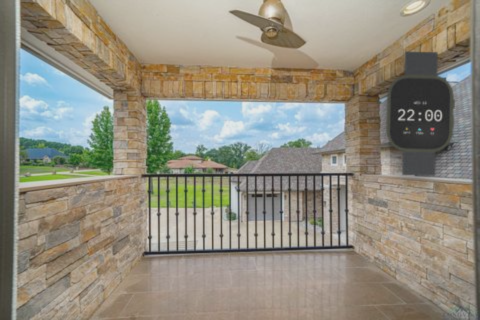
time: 22:00
